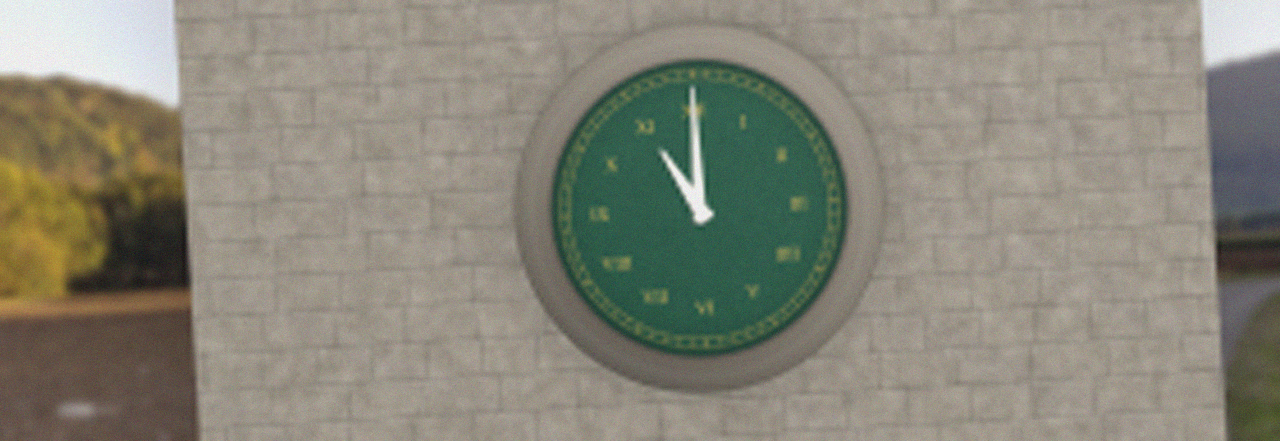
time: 11:00
